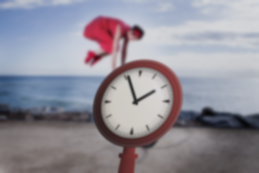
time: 1:56
